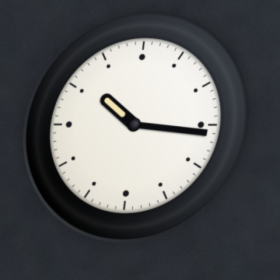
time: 10:16
